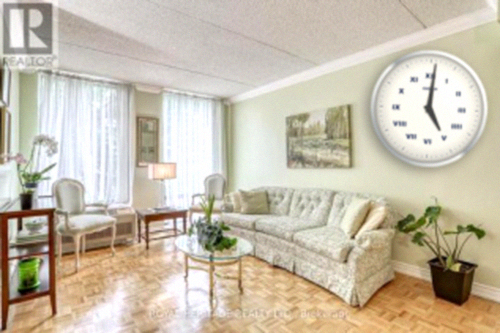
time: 5:01
